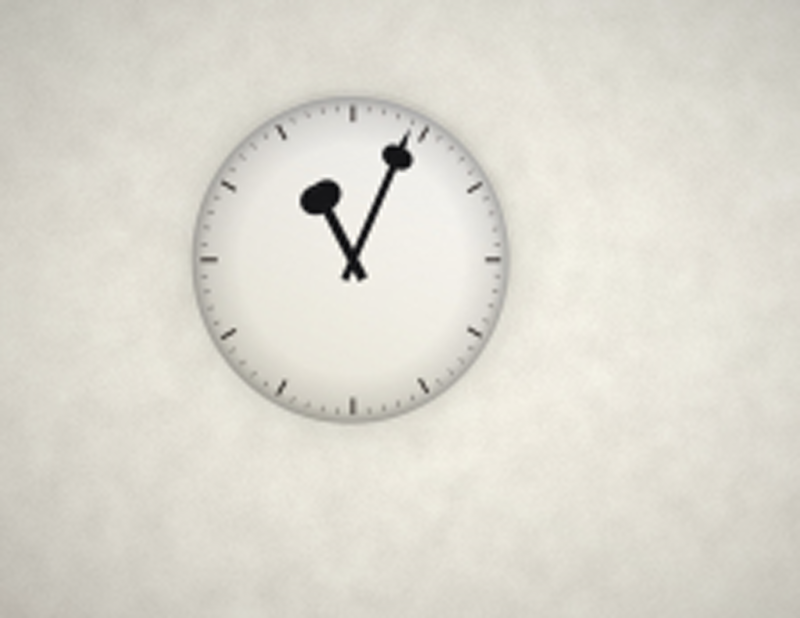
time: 11:04
